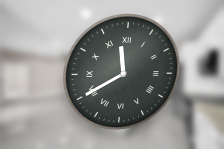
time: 11:40
